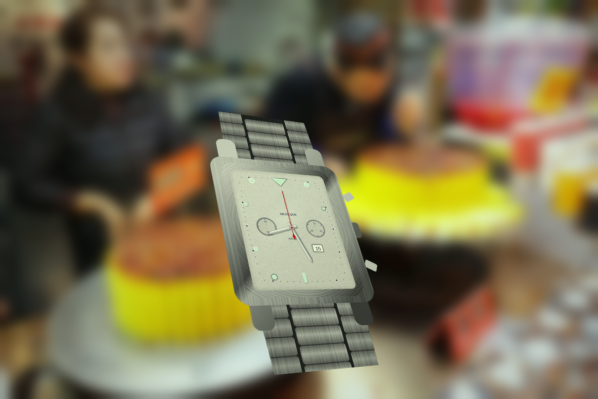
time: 8:27
